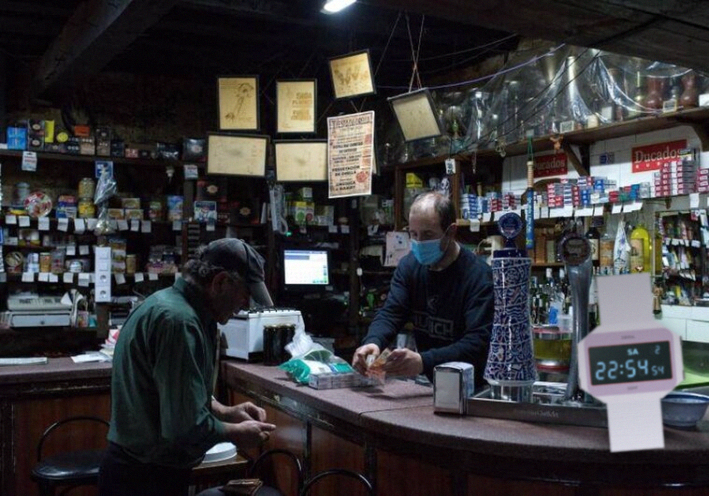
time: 22:54
